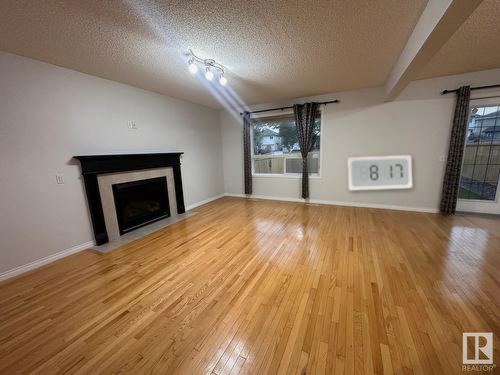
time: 8:17
